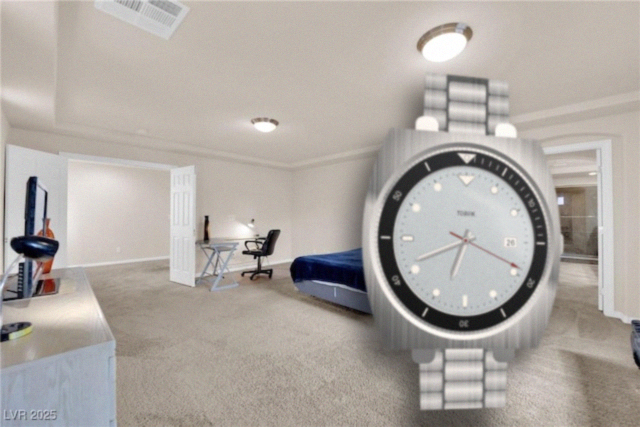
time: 6:41:19
